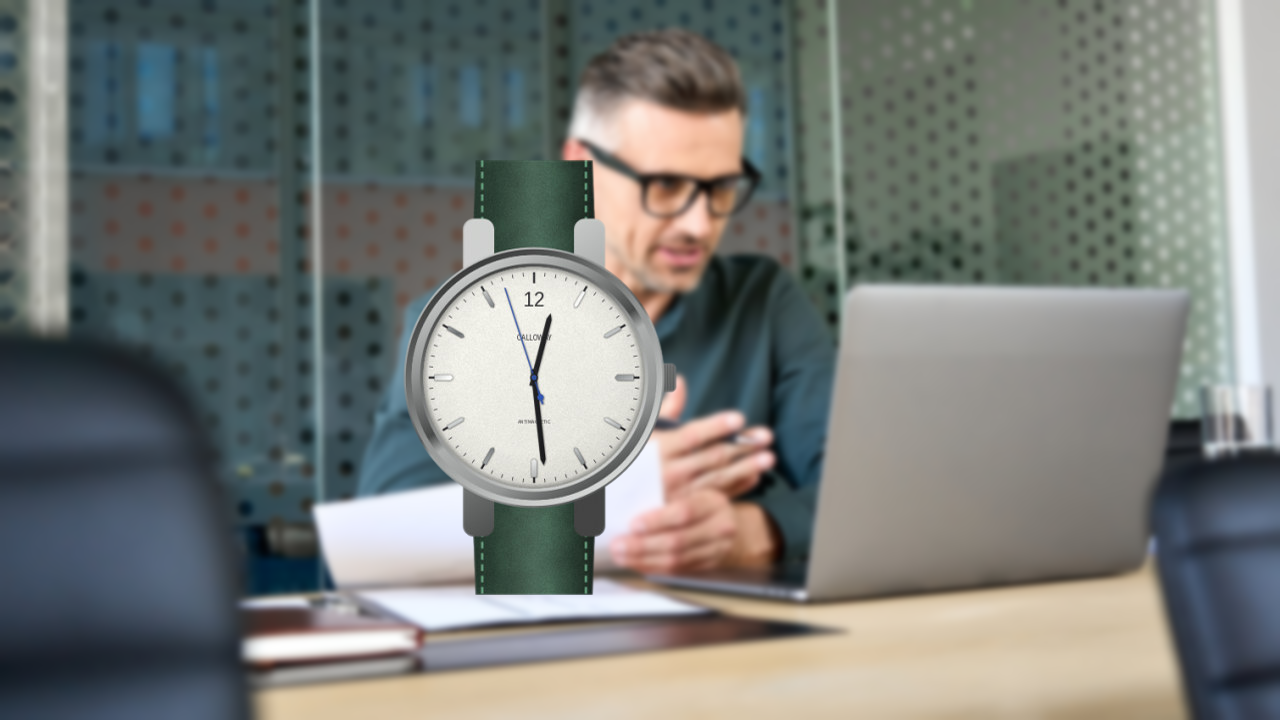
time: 12:28:57
